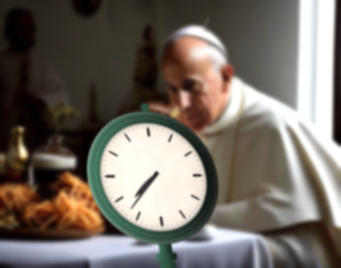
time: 7:37
